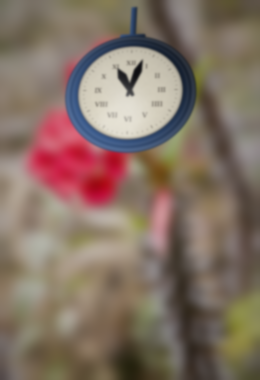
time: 11:03
